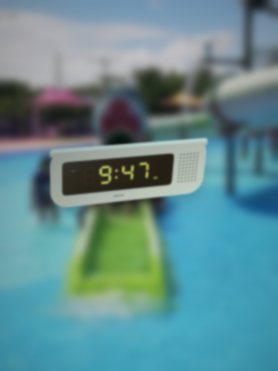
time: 9:47
